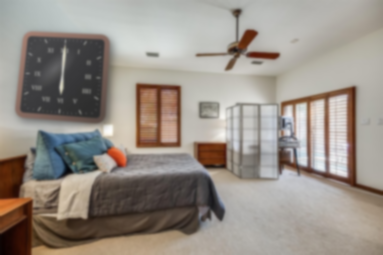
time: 6:00
